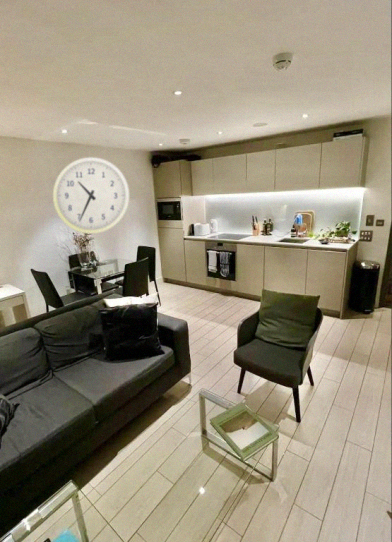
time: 10:34
